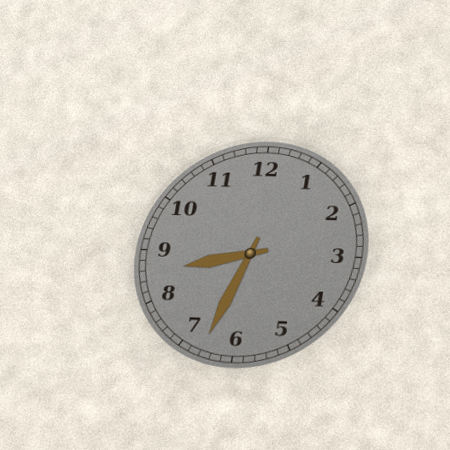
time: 8:33
